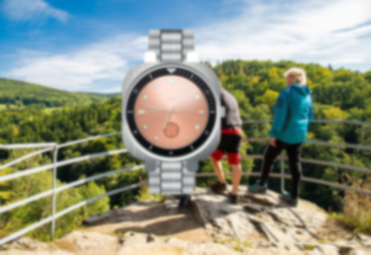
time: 6:47
